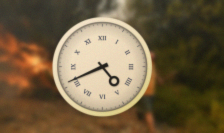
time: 4:41
